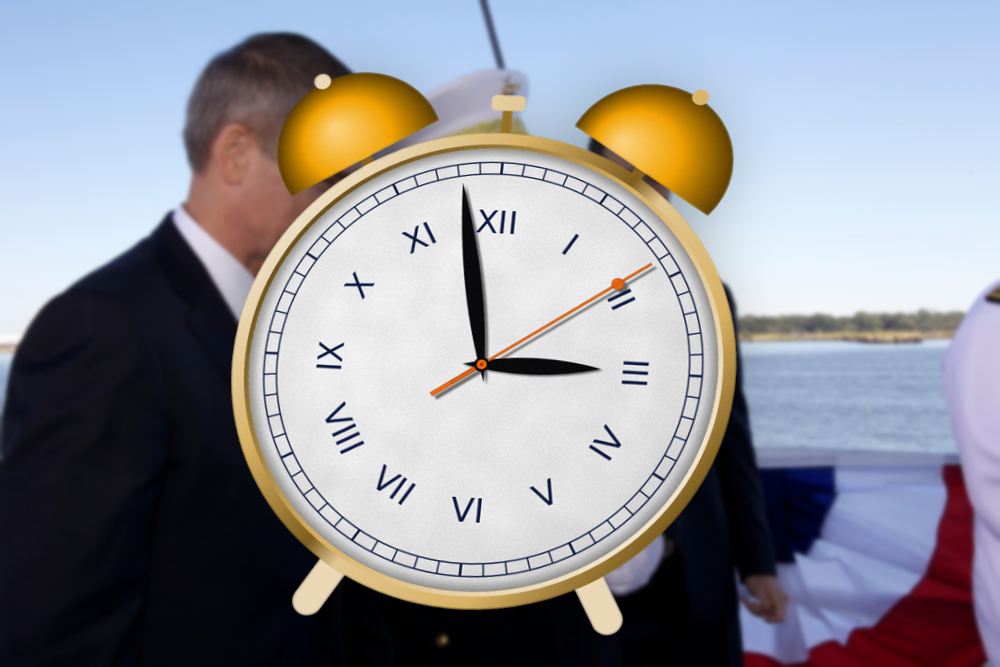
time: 2:58:09
